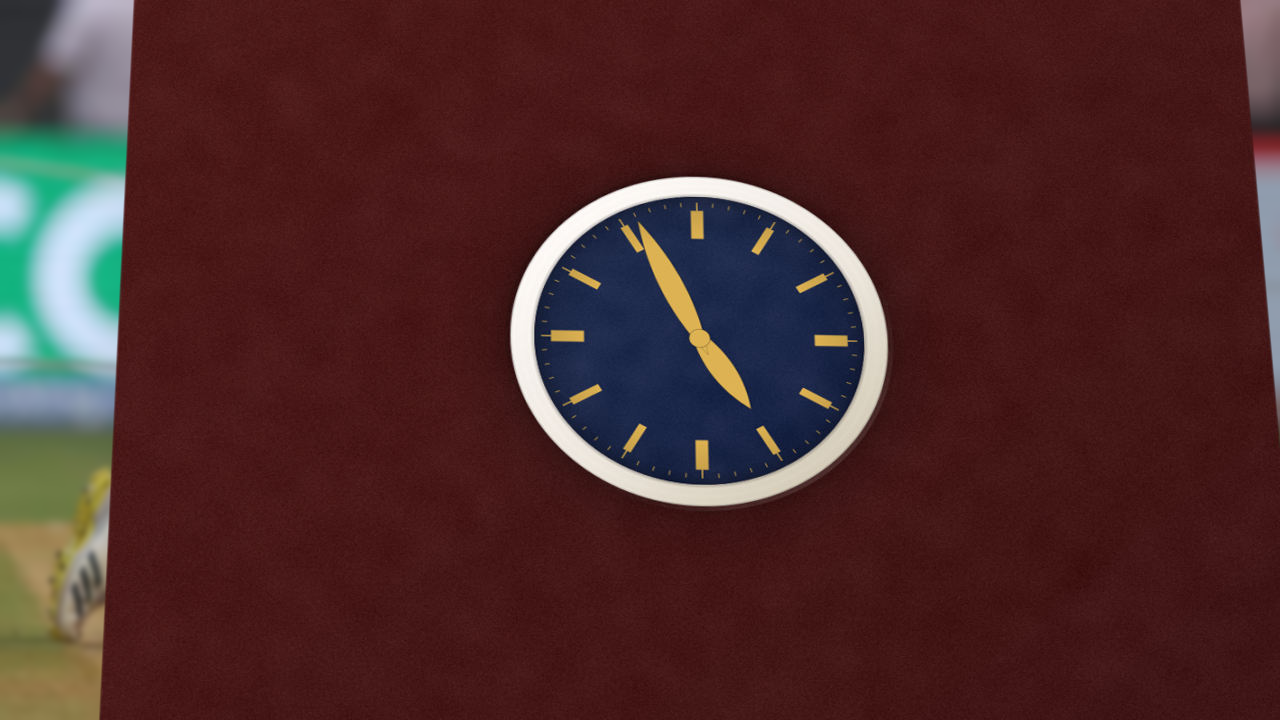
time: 4:56
